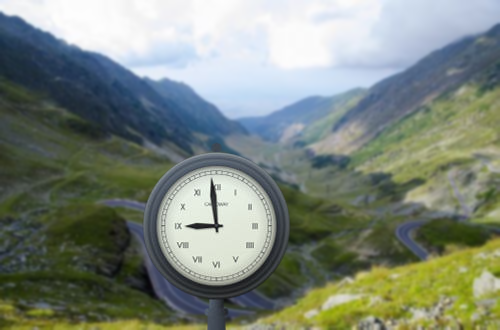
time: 8:59
